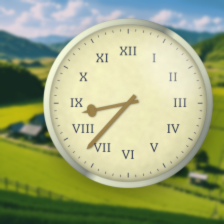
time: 8:37
